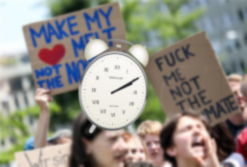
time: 2:10
